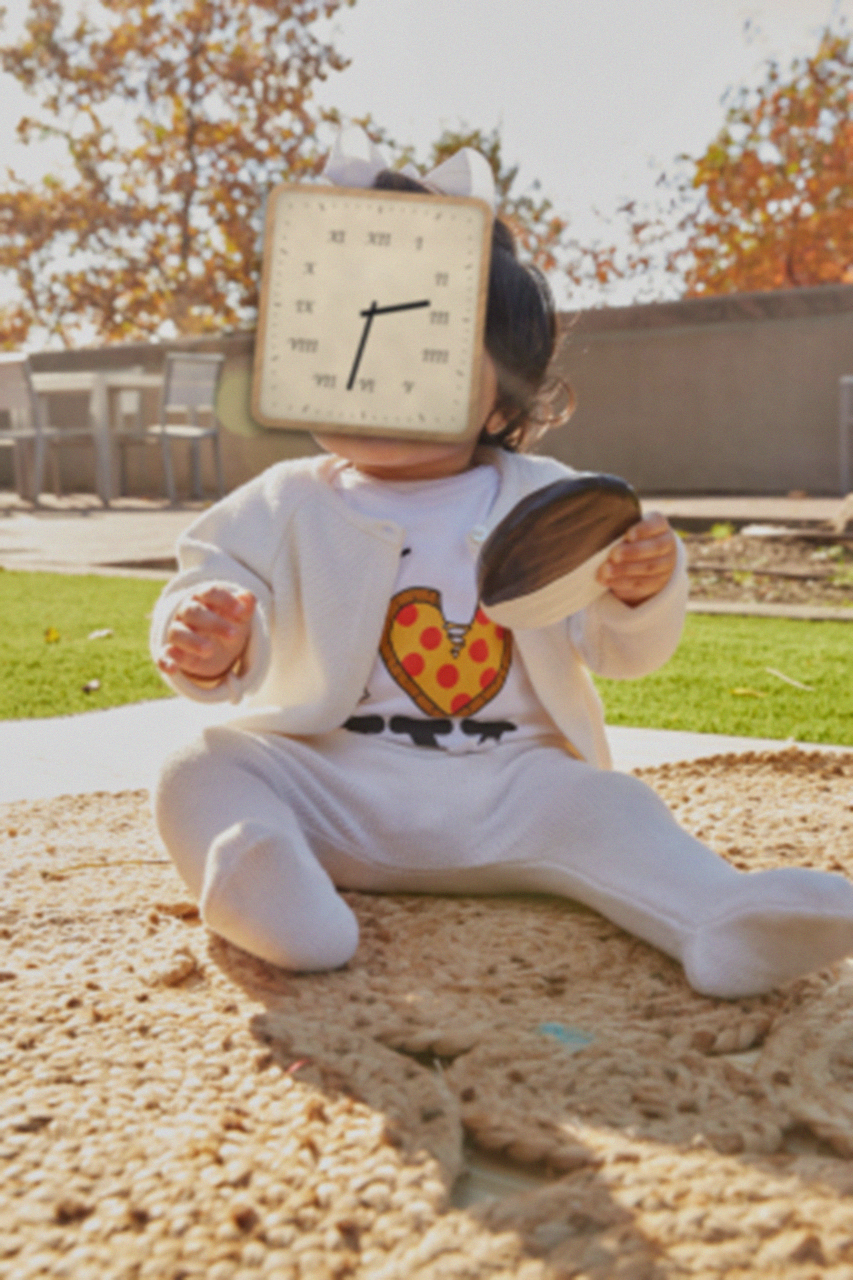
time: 2:32
